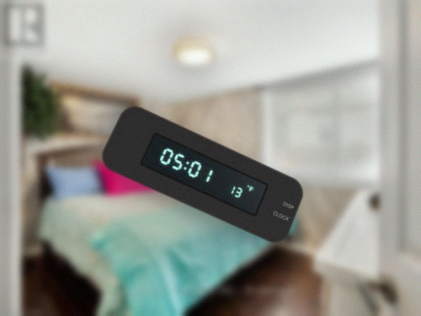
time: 5:01
